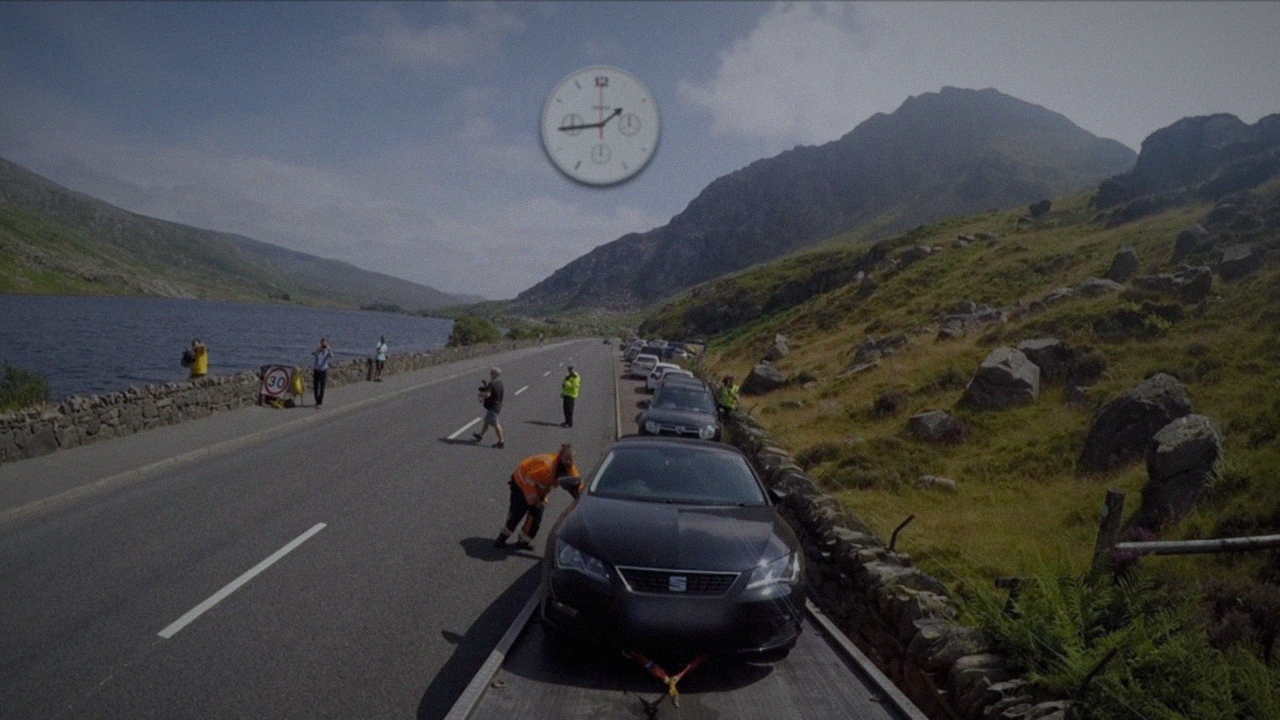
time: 1:44
